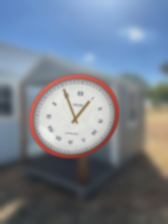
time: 12:55
